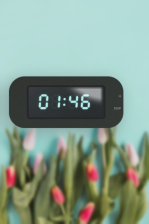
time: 1:46
